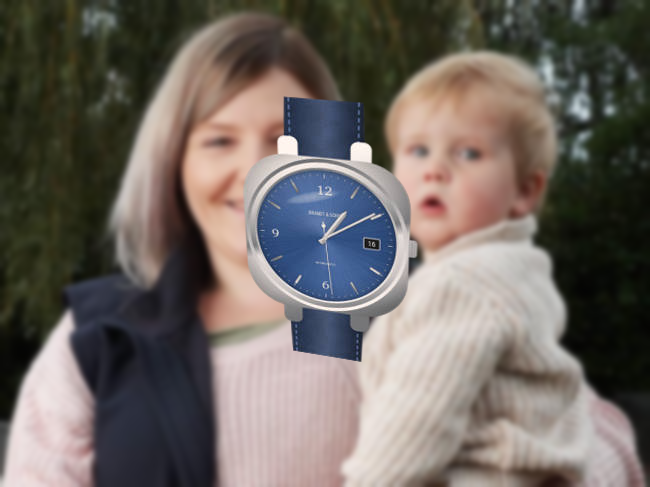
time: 1:09:29
